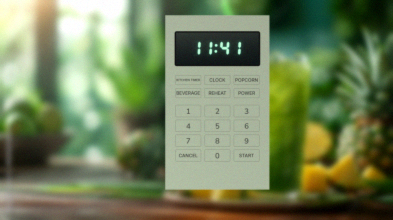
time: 11:41
